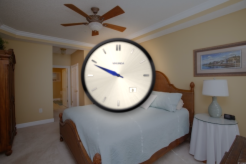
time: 9:49
